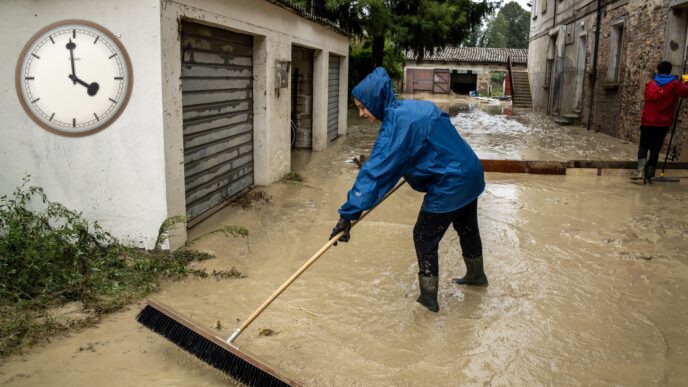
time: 3:59
